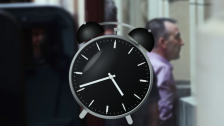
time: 4:41
